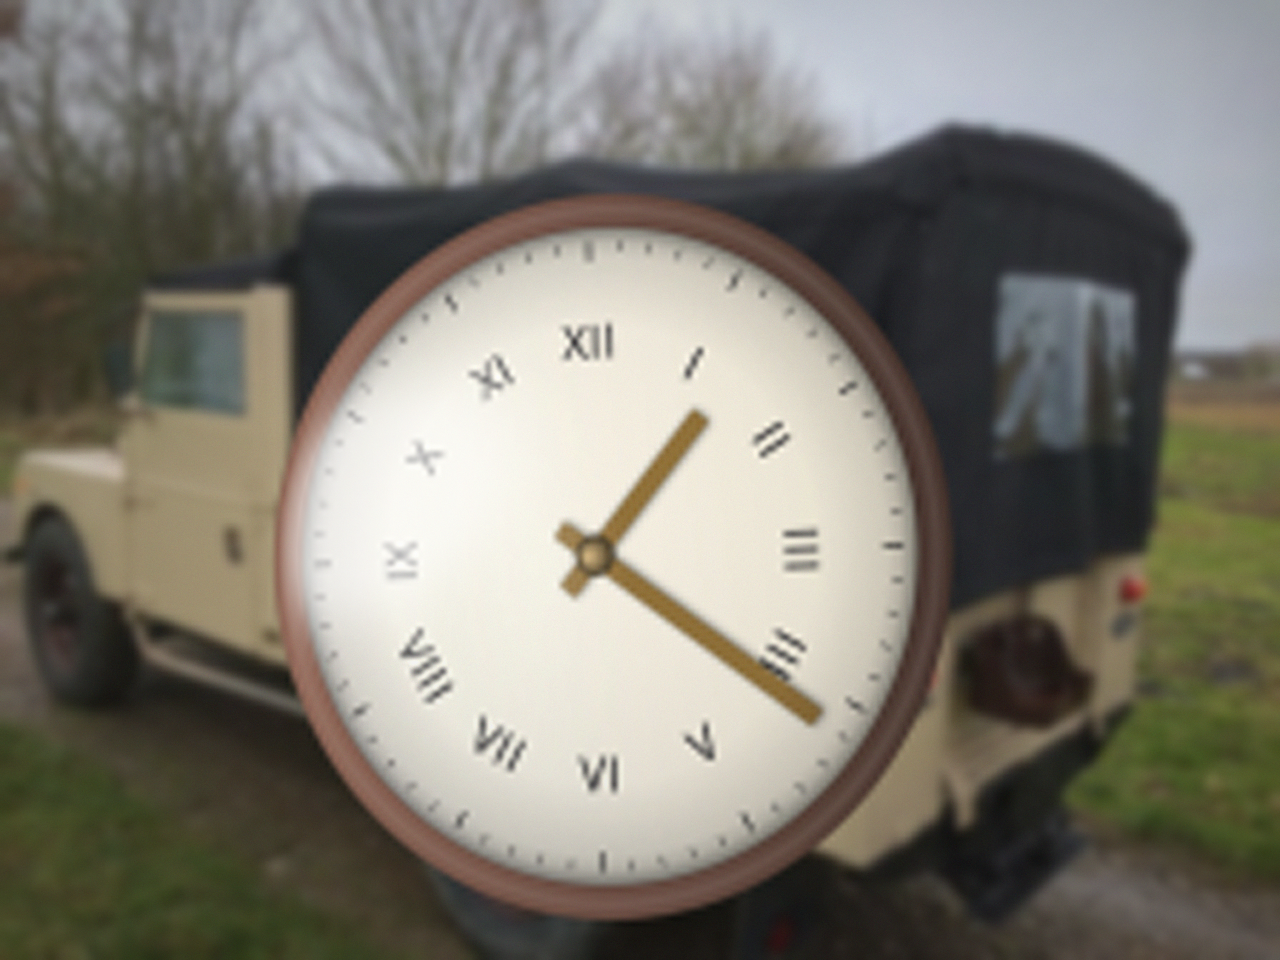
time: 1:21
